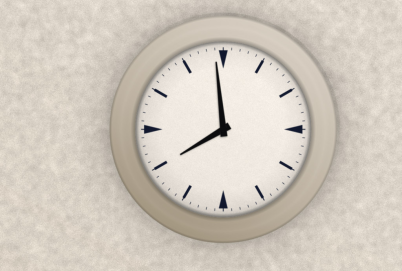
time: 7:59
